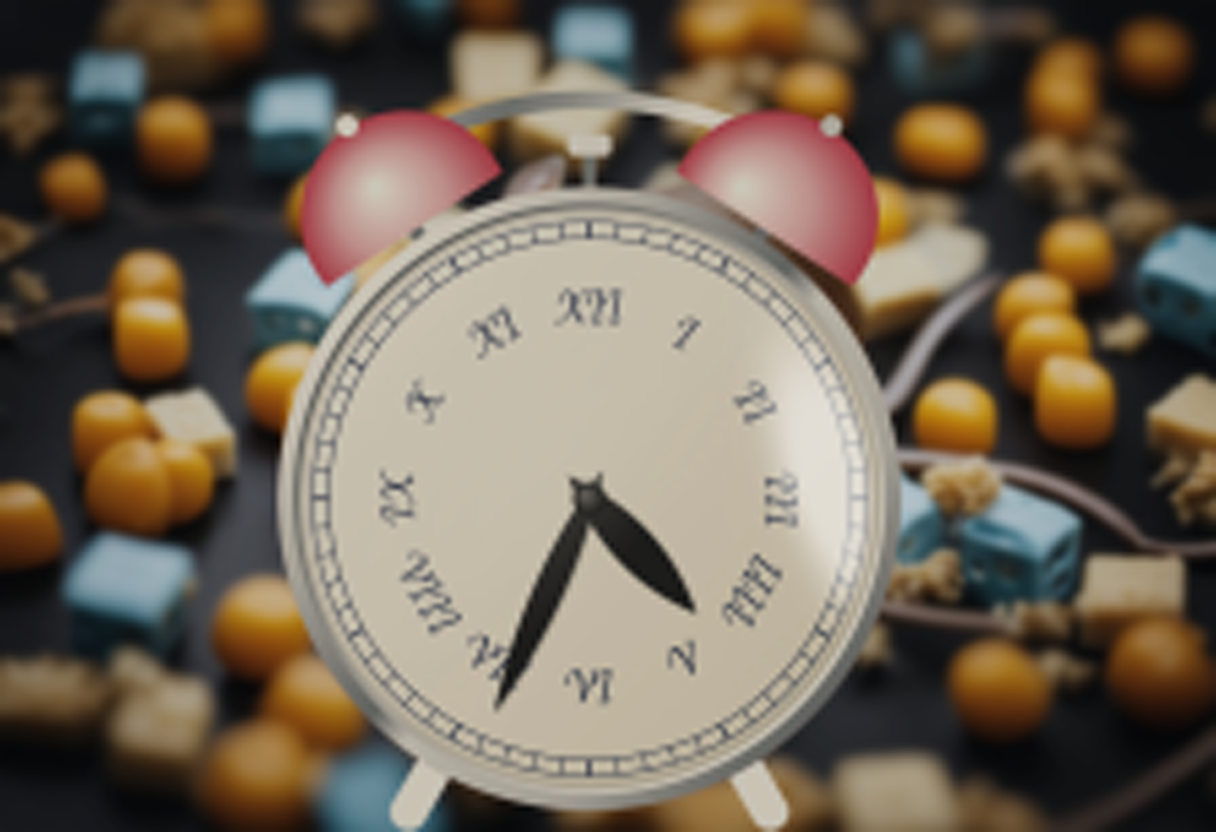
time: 4:34
